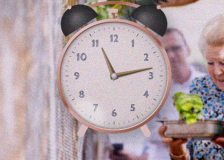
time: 11:13
